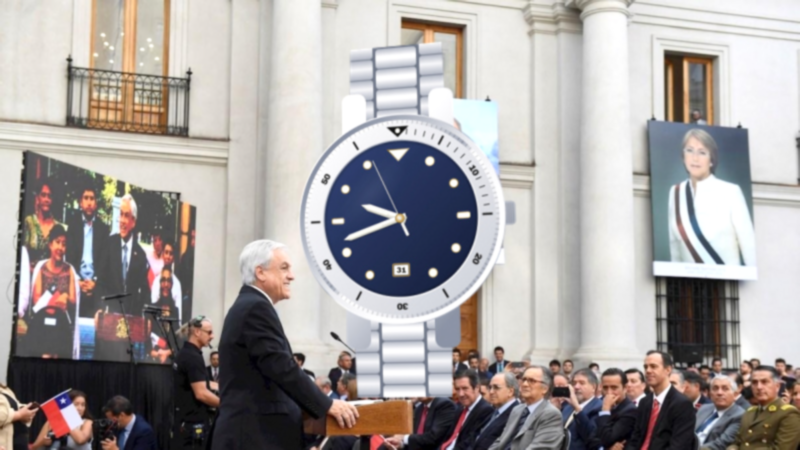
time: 9:41:56
